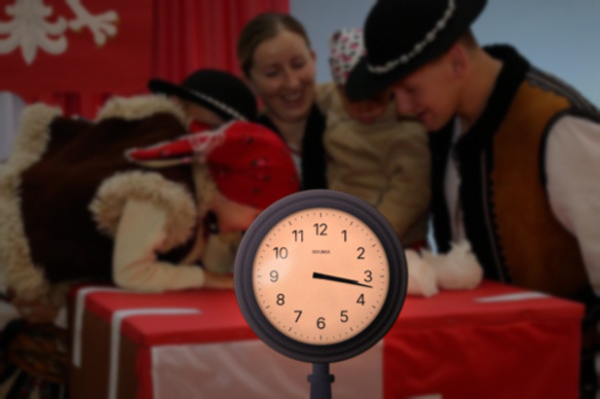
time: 3:17
